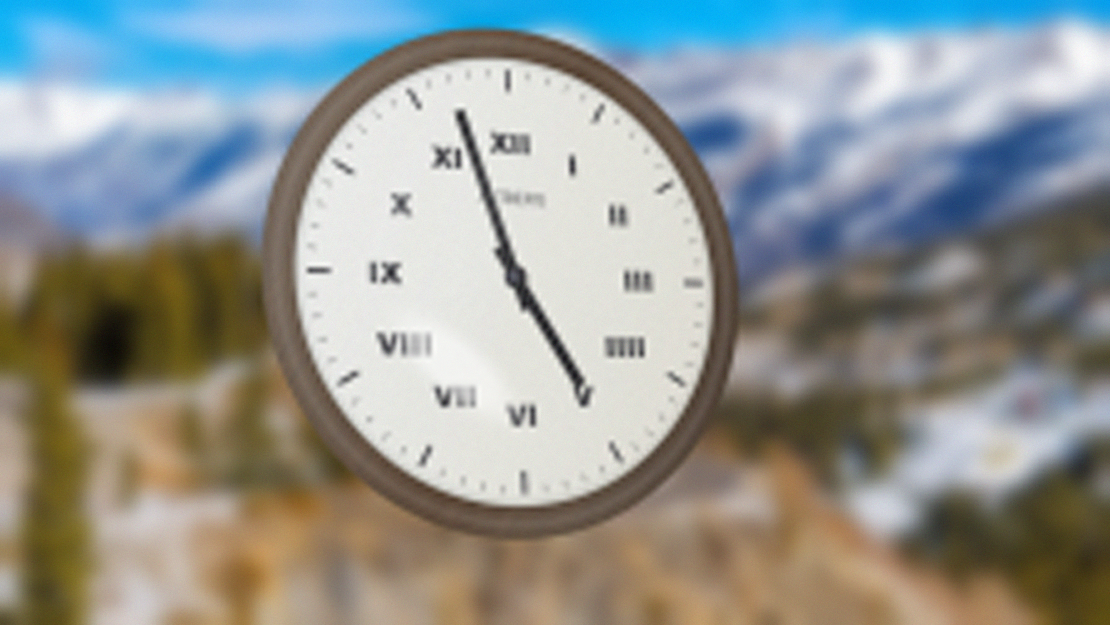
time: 4:57
